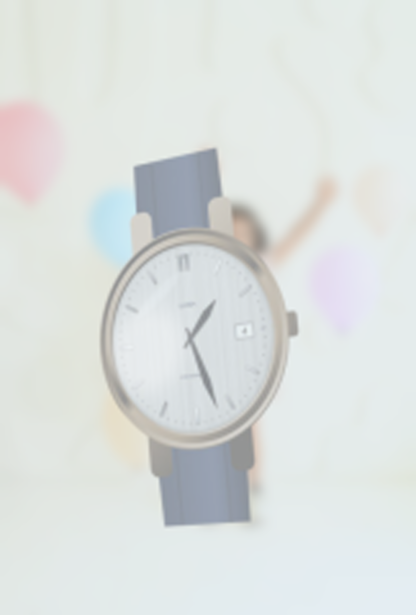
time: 1:27
